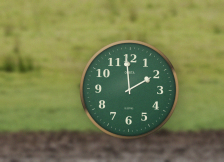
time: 1:59
